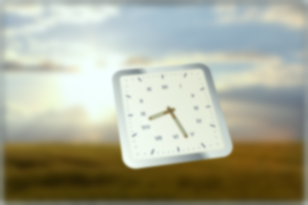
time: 8:27
